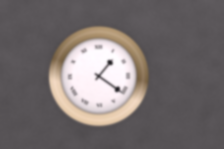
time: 1:21
